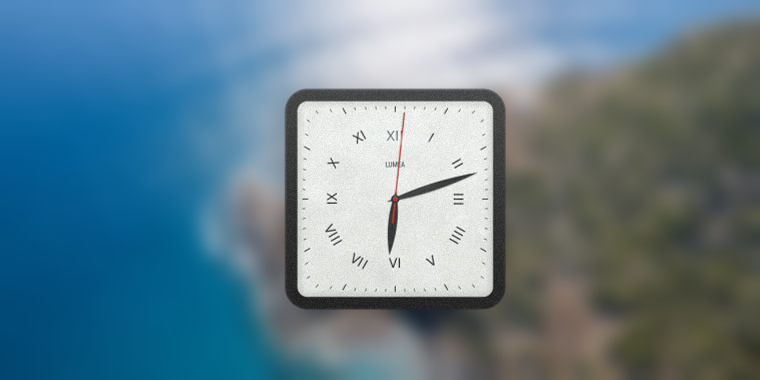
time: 6:12:01
